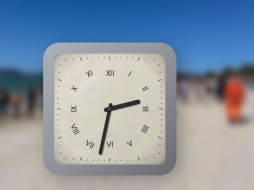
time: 2:32
